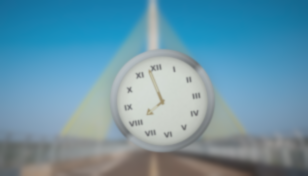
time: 7:58
